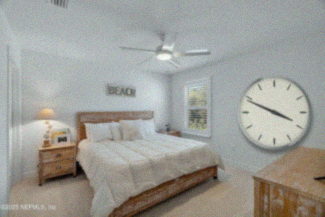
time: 3:49
